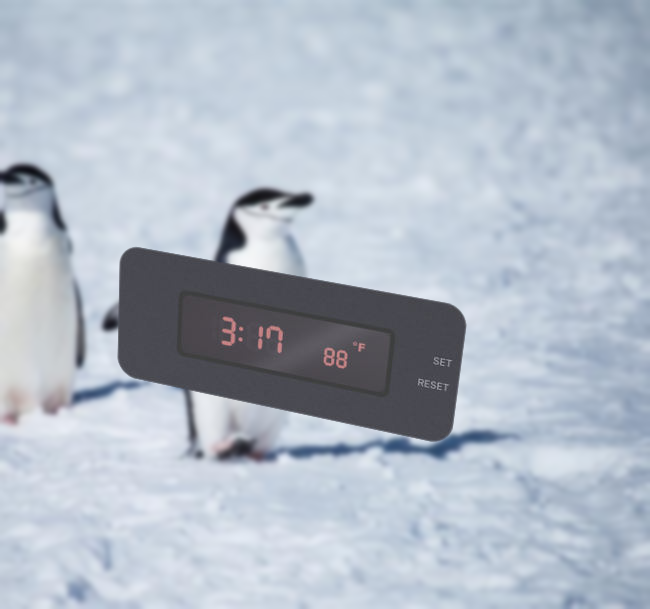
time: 3:17
